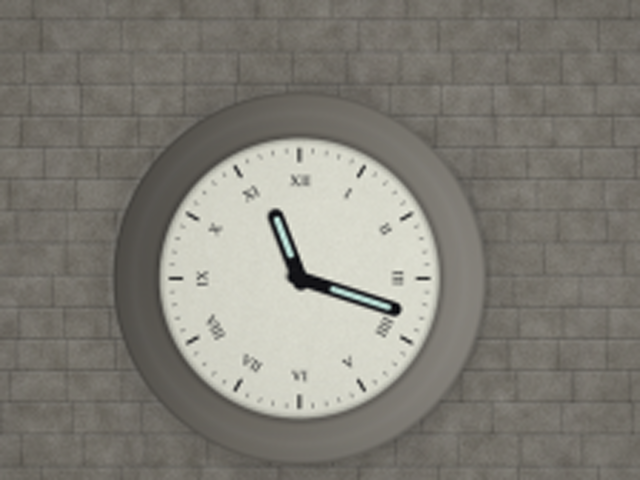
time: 11:18
